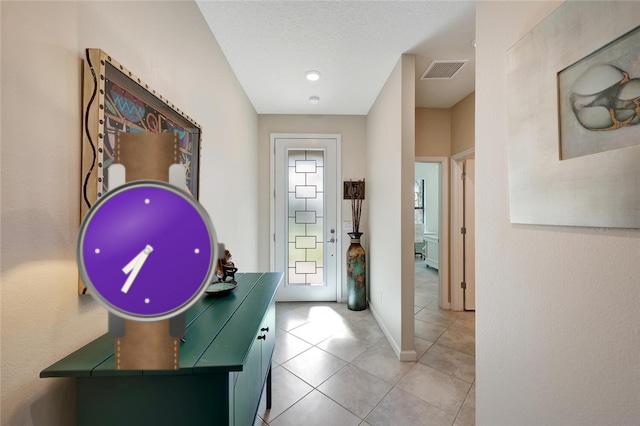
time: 7:35
